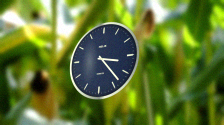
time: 3:23
